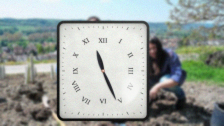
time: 11:26
